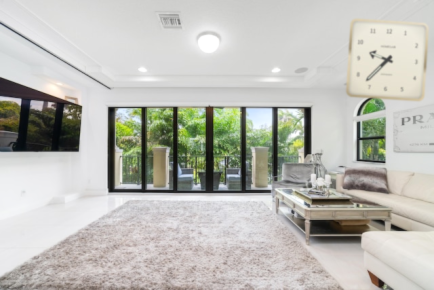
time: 9:37
